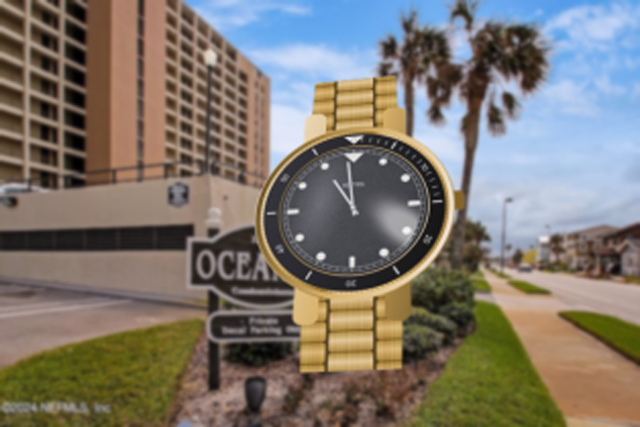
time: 10:59
